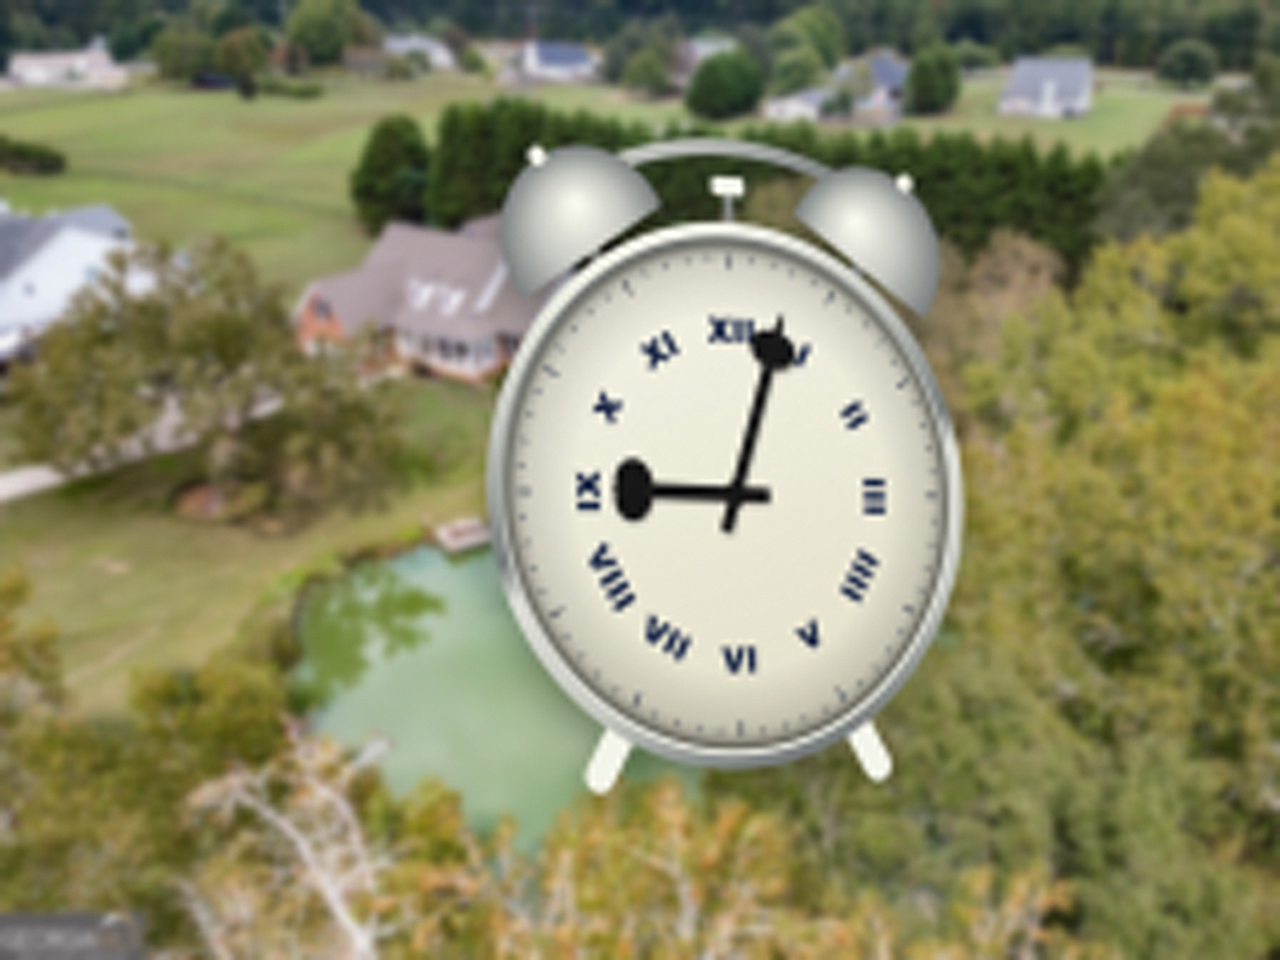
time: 9:03
